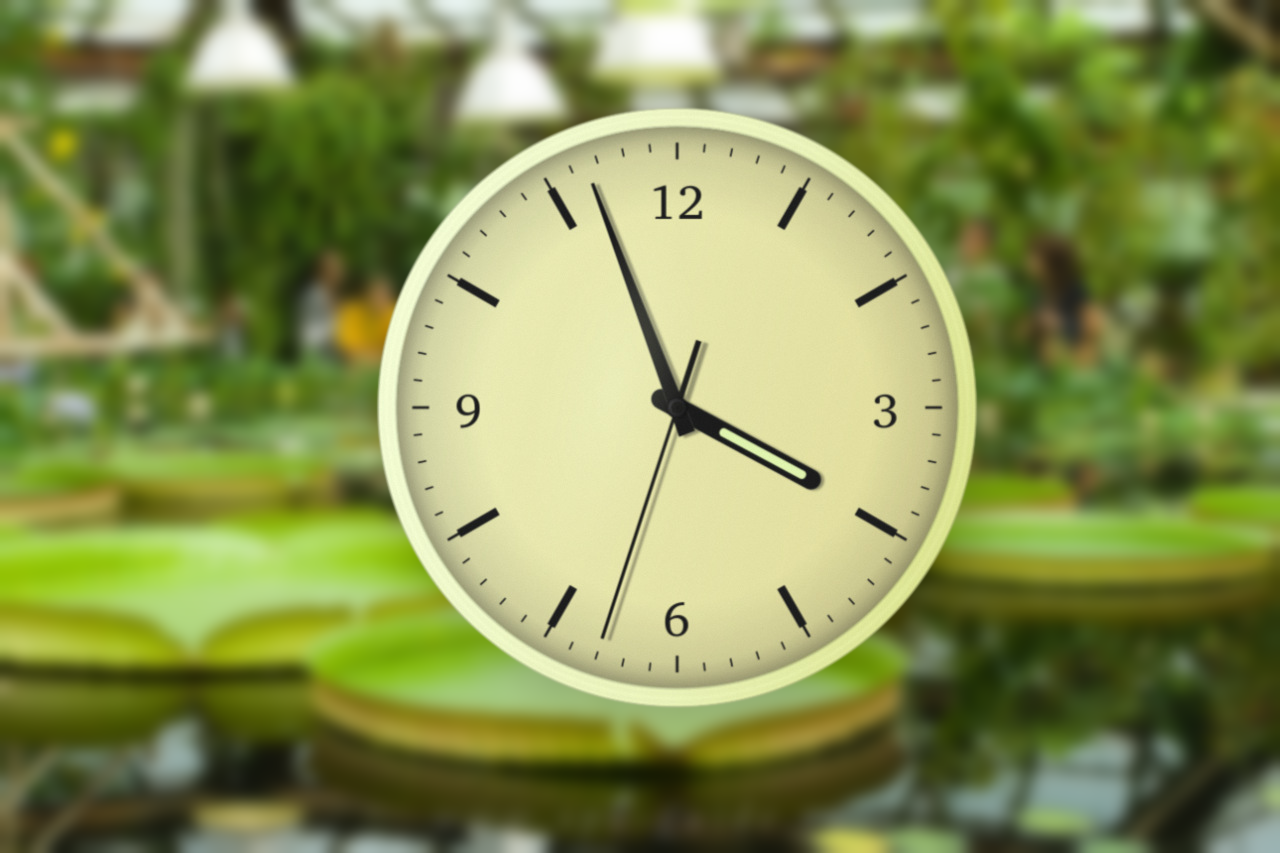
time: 3:56:33
